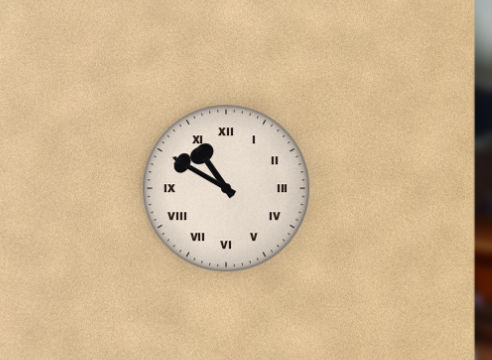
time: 10:50
